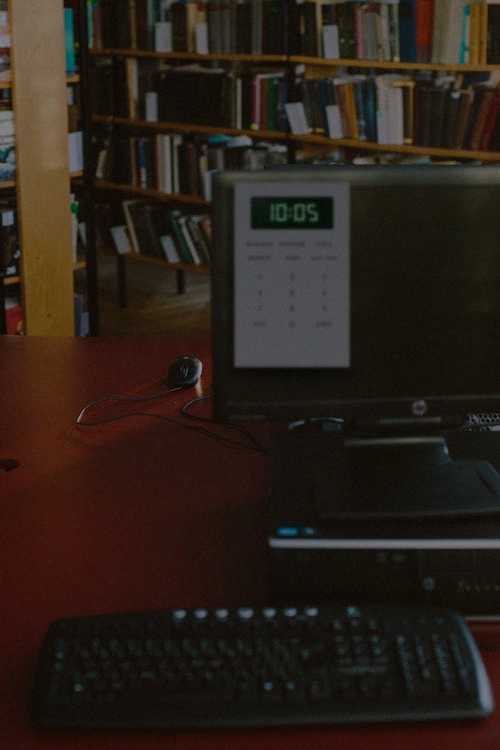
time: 10:05
